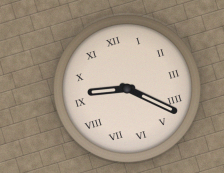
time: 9:22
